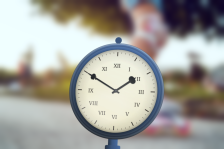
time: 1:50
